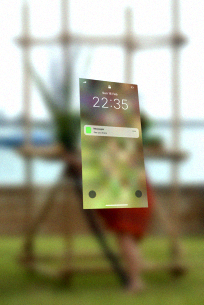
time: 22:35
